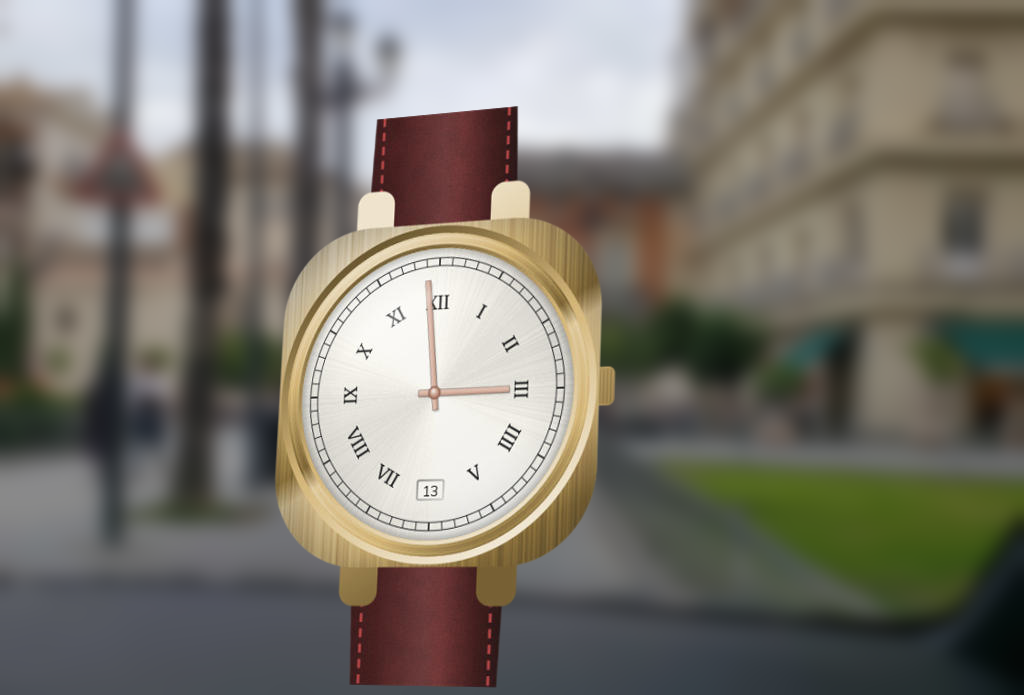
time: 2:59
